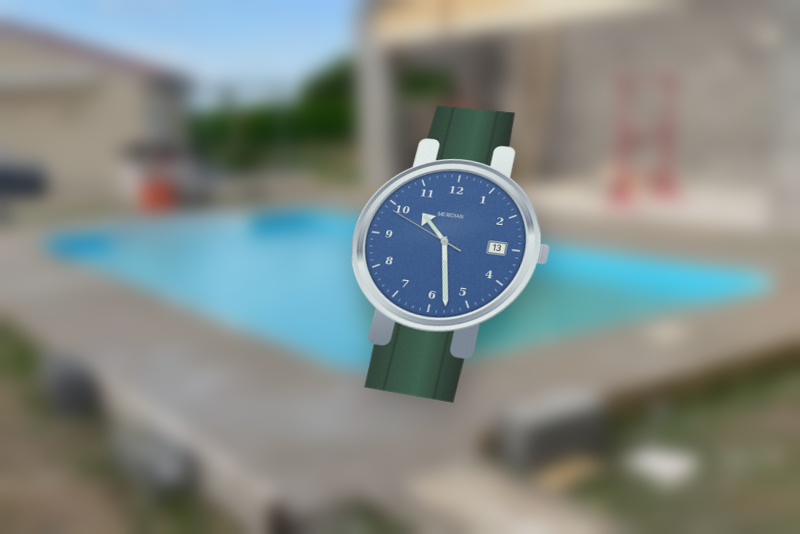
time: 10:27:49
